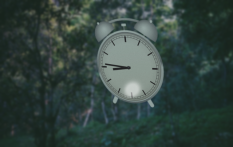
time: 8:46
